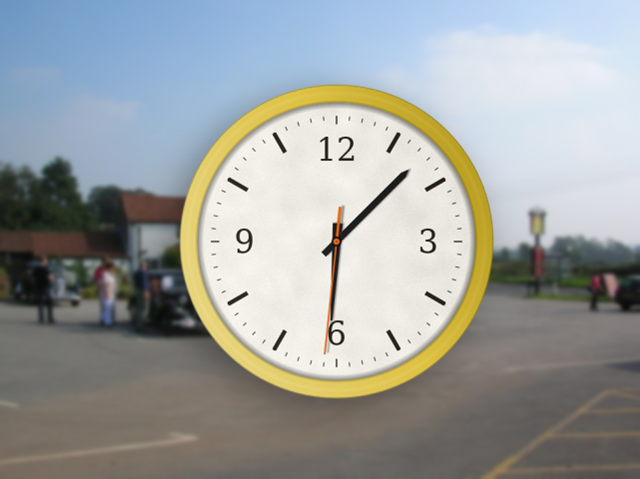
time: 6:07:31
